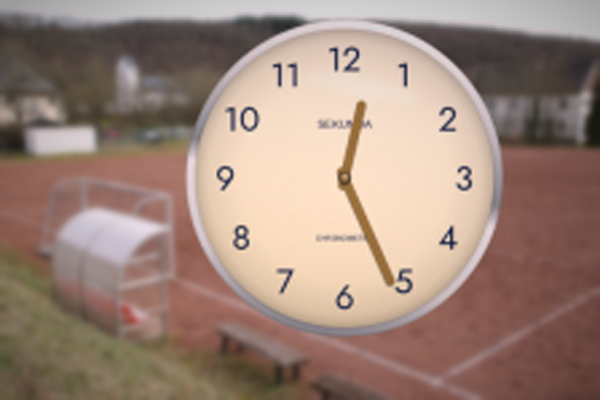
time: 12:26
